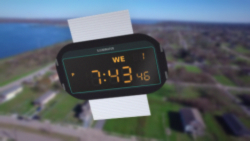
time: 7:43:46
